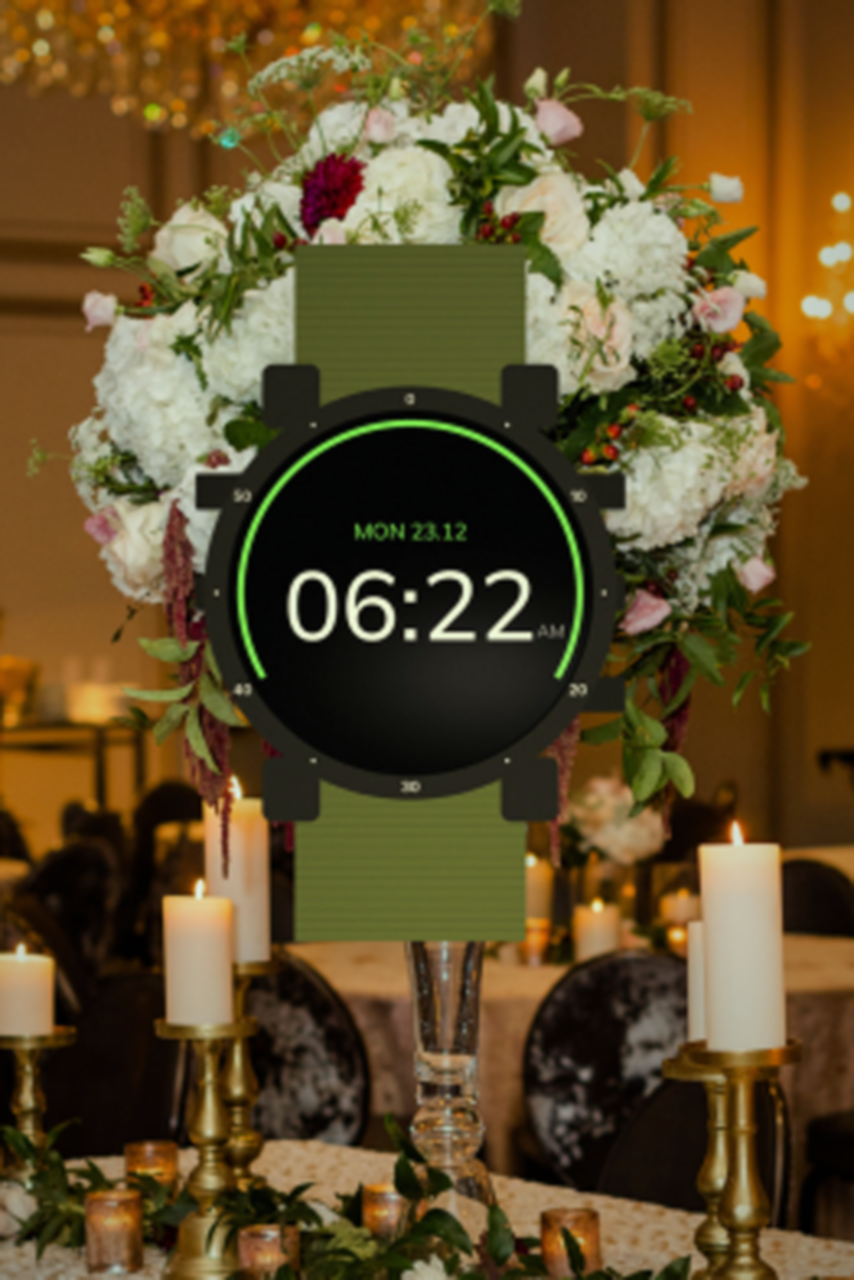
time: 6:22
